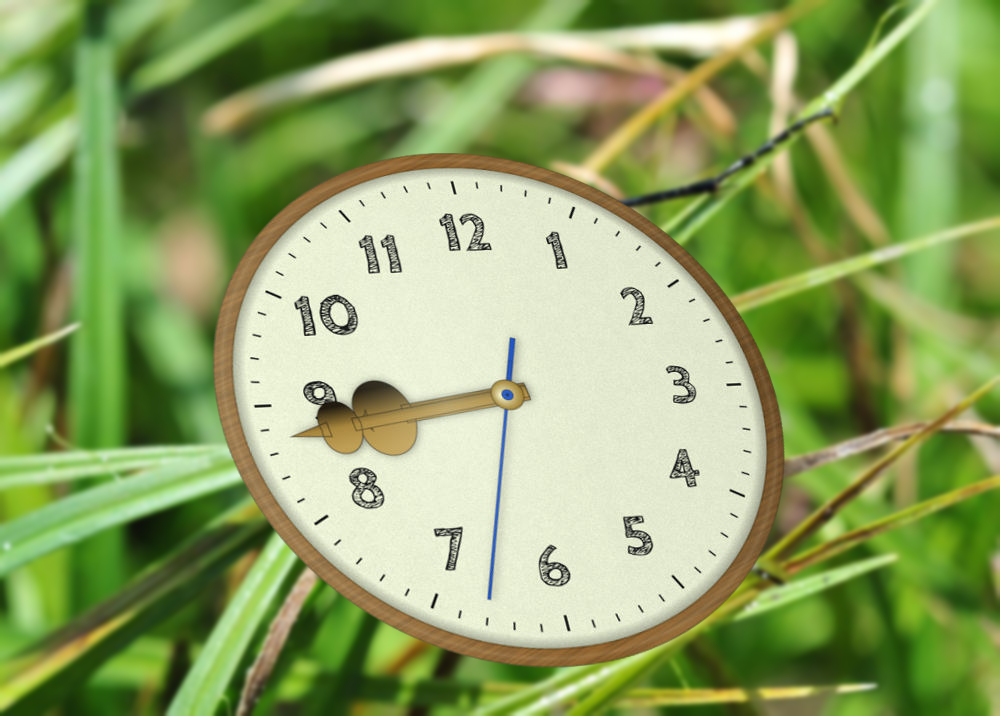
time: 8:43:33
